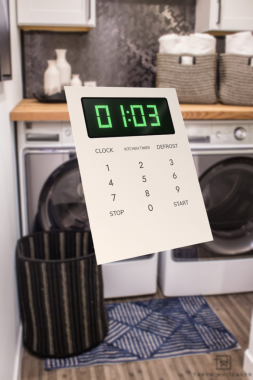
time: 1:03
